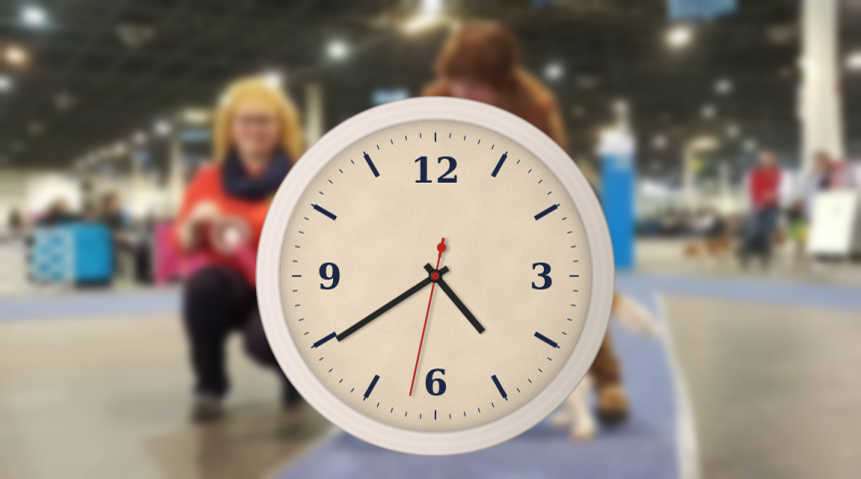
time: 4:39:32
